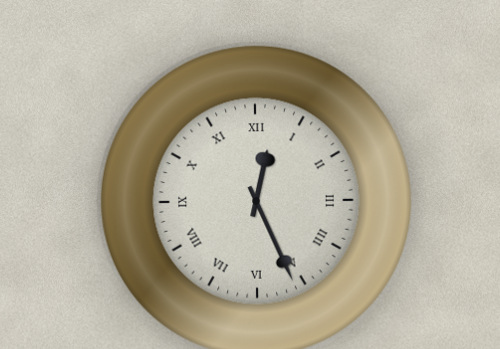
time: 12:26
